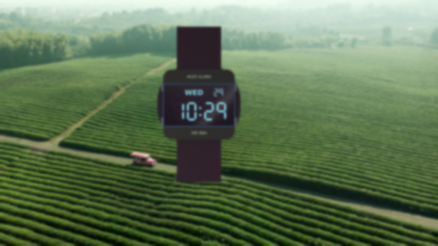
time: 10:29
